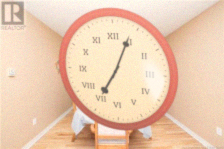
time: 7:04
